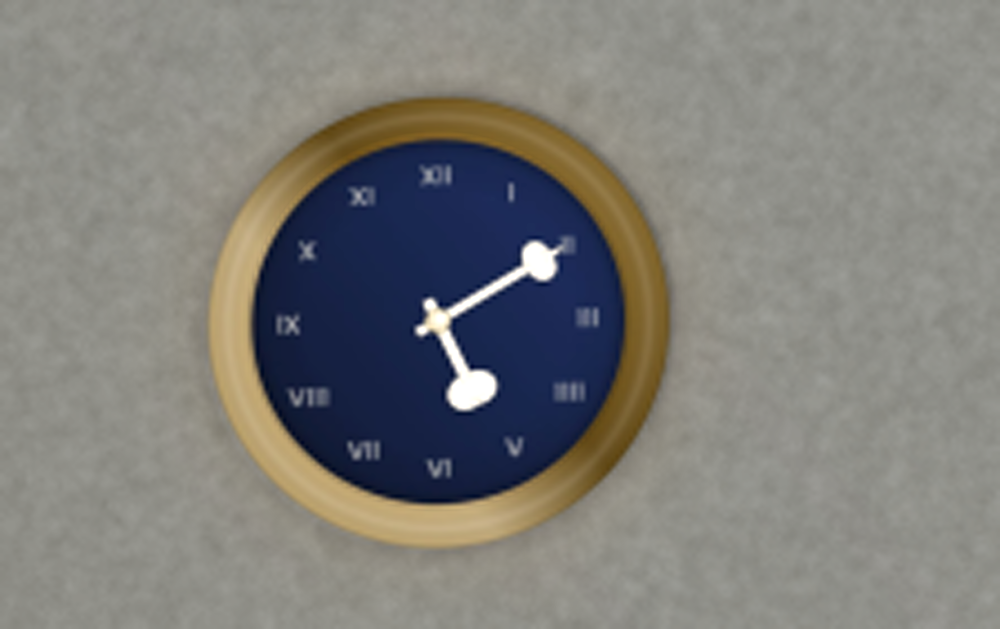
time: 5:10
